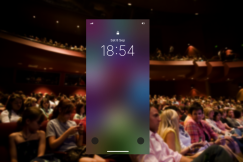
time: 18:54
